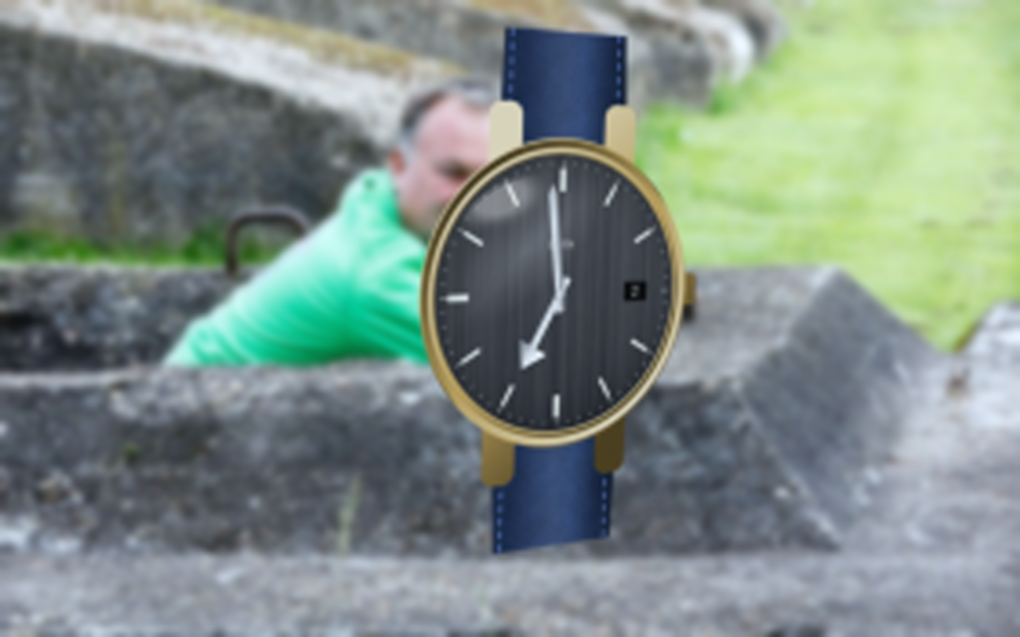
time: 6:59
